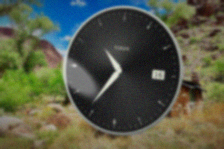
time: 10:36
